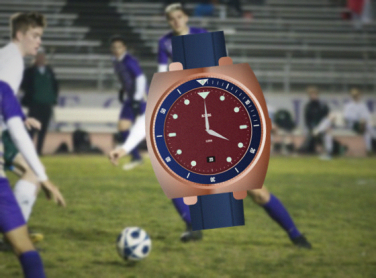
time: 4:00
